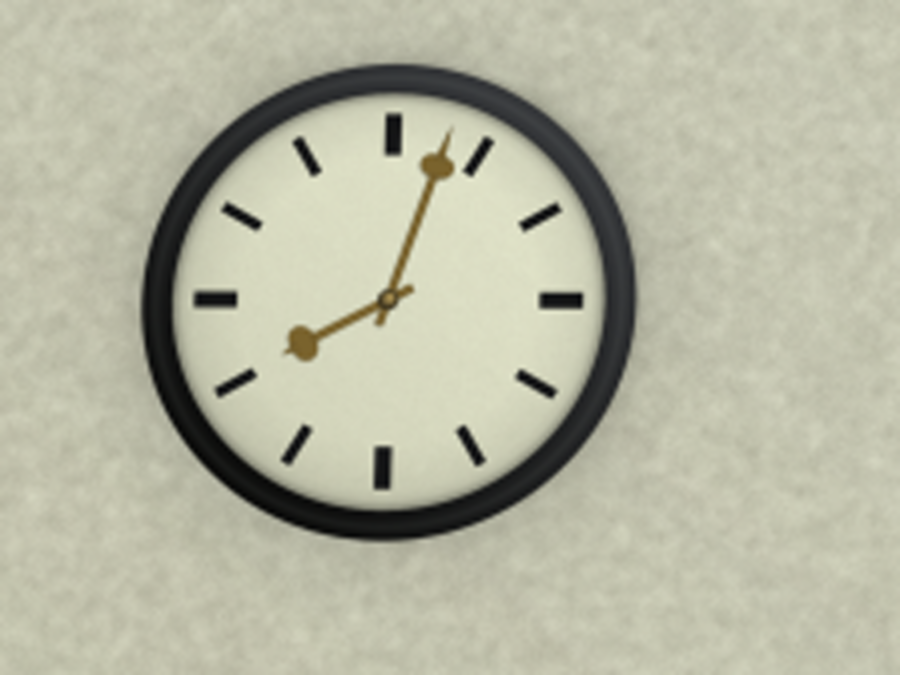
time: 8:03
